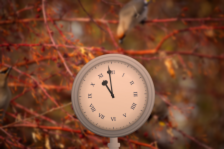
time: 10:59
